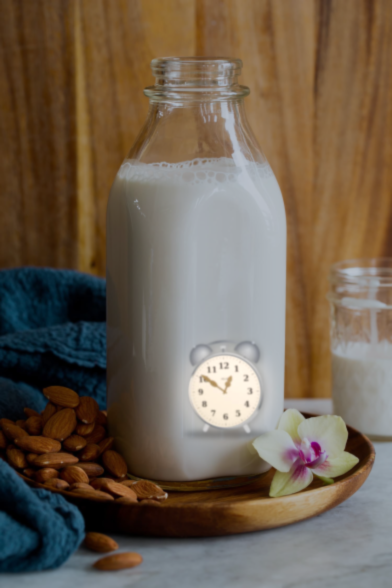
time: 12:51
